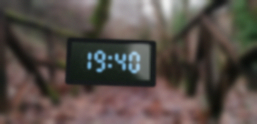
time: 19:40
